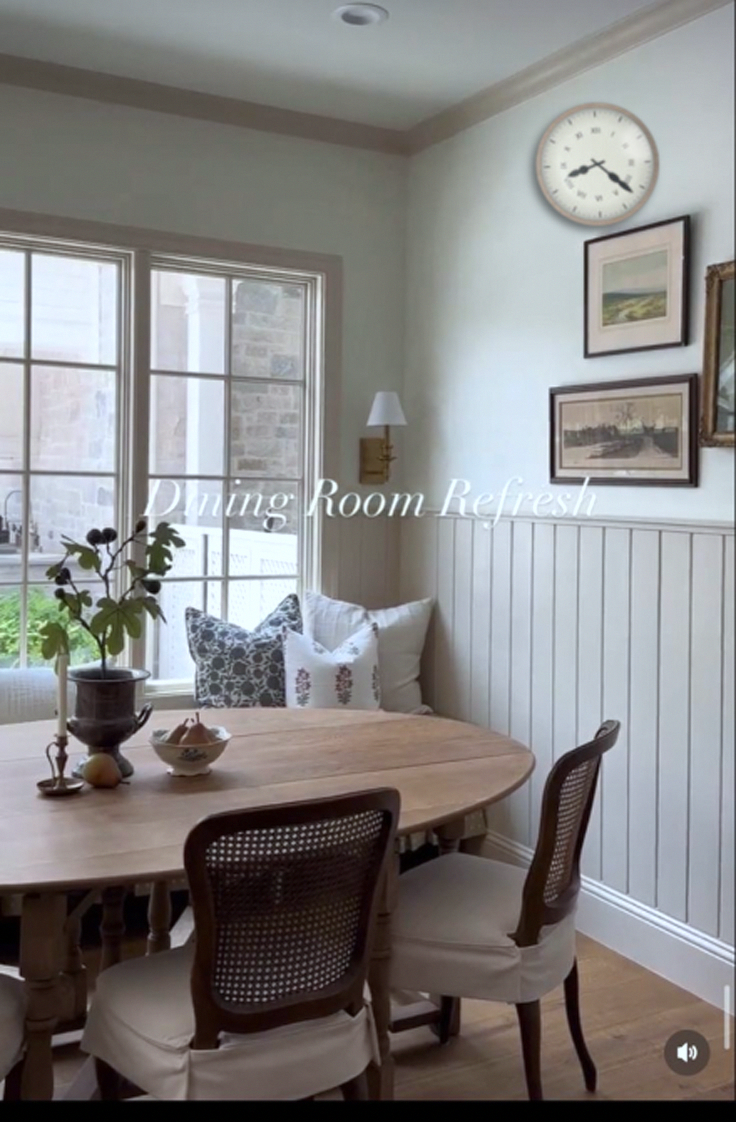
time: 8:22
